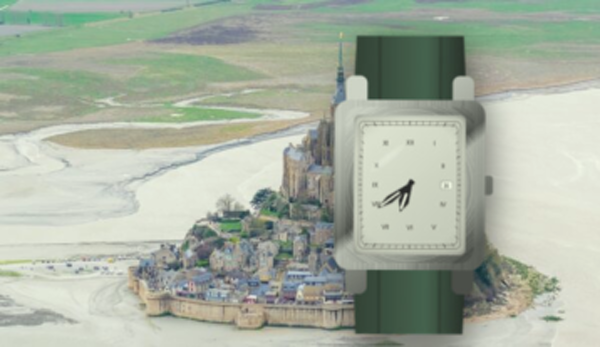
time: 6:39
